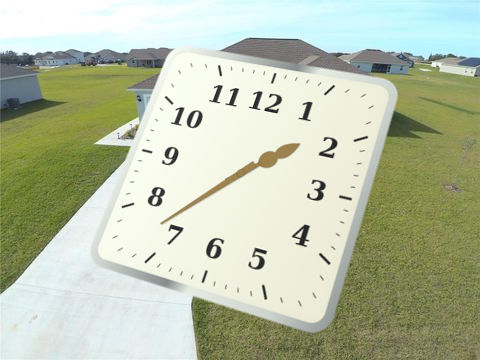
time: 1:37
